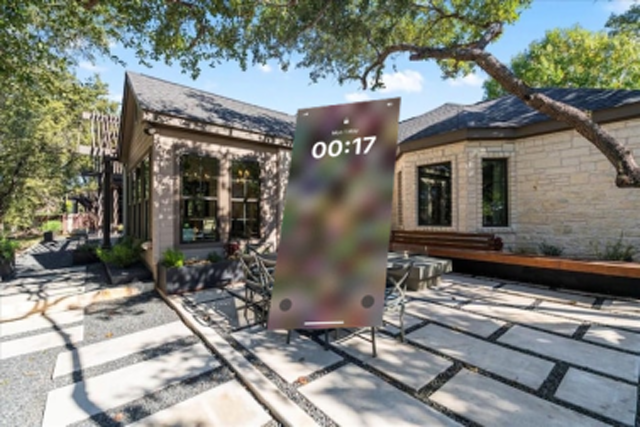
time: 0:17
